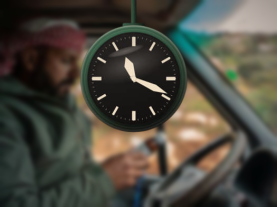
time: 11:19
